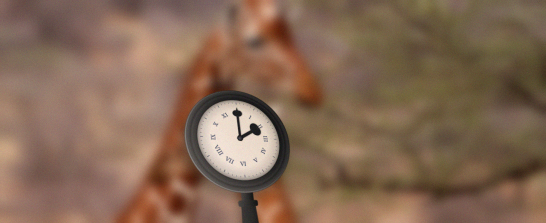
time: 2:00
